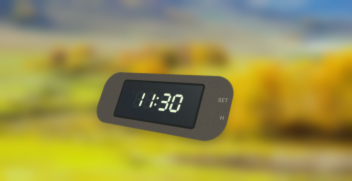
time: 11:30
